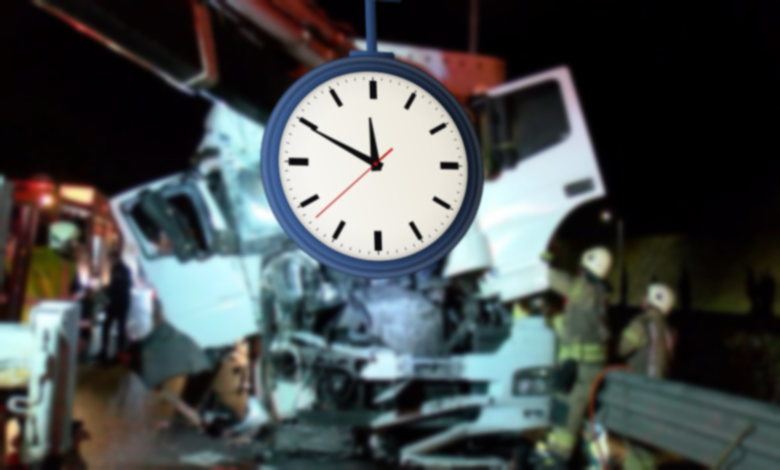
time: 11:49:38
